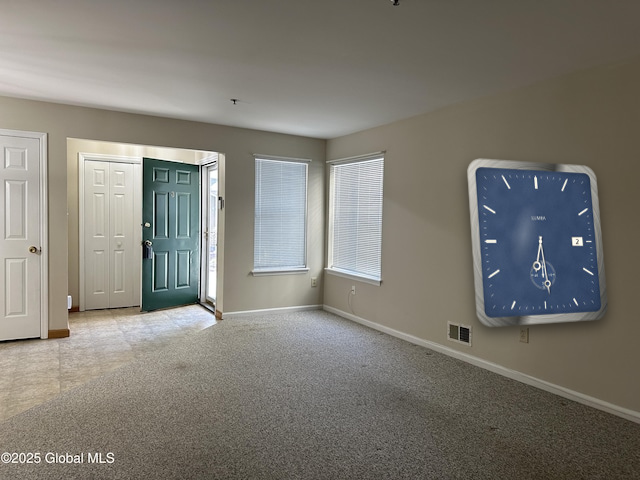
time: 6:29
